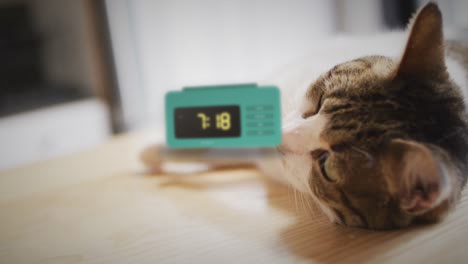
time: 7:18
